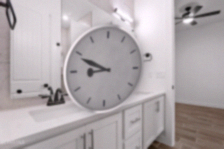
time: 8:49
